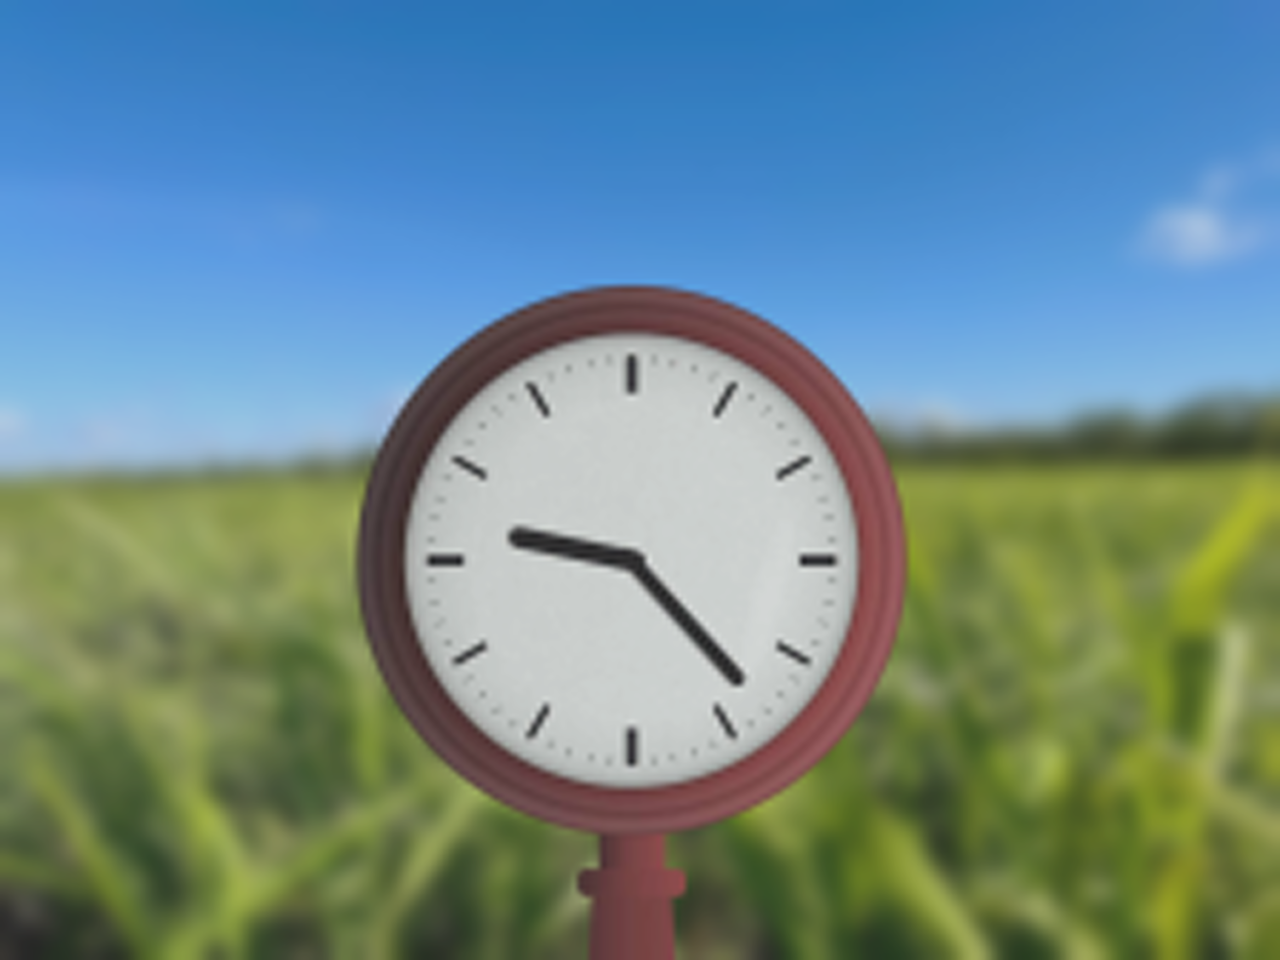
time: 9:23
